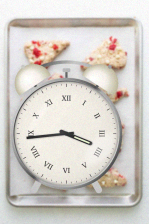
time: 3:44
